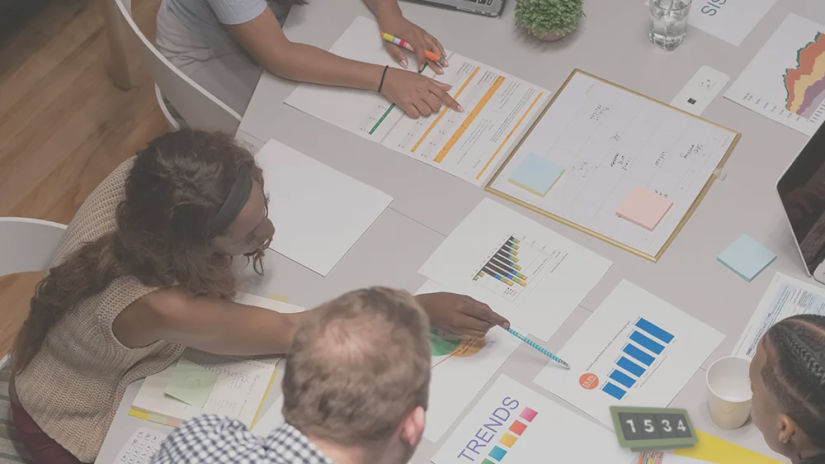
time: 15:34
